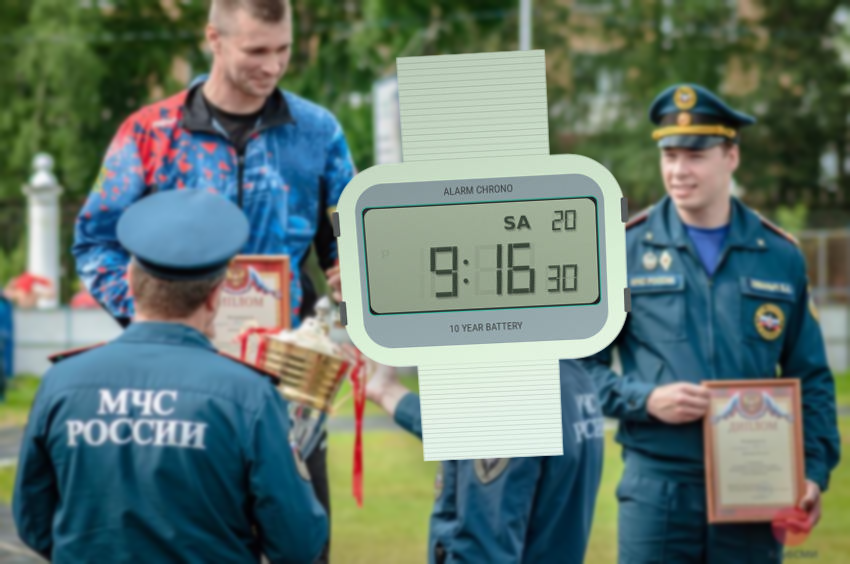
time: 9:16:30
